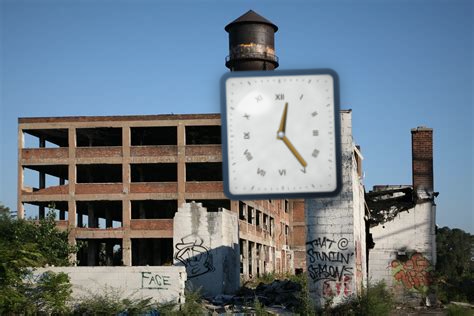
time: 12:24
